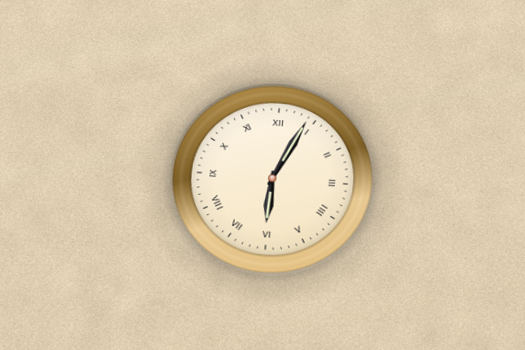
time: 6:04
